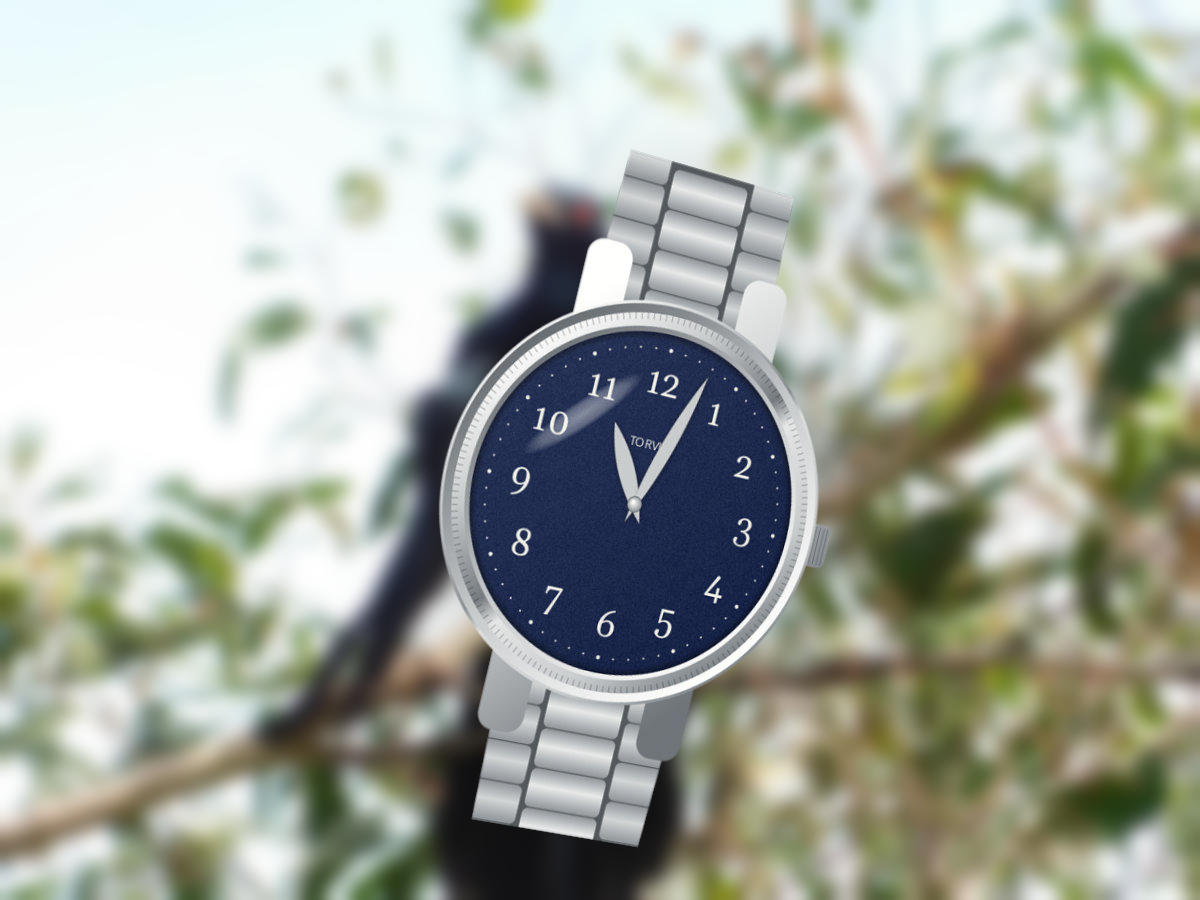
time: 11:03
